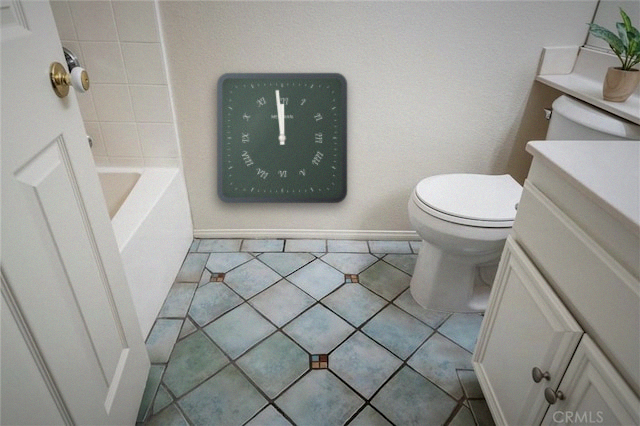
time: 11:59
